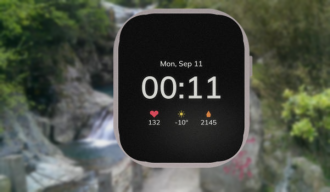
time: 0:11
